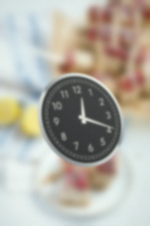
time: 12:19
